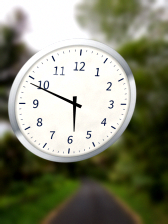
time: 5:49
